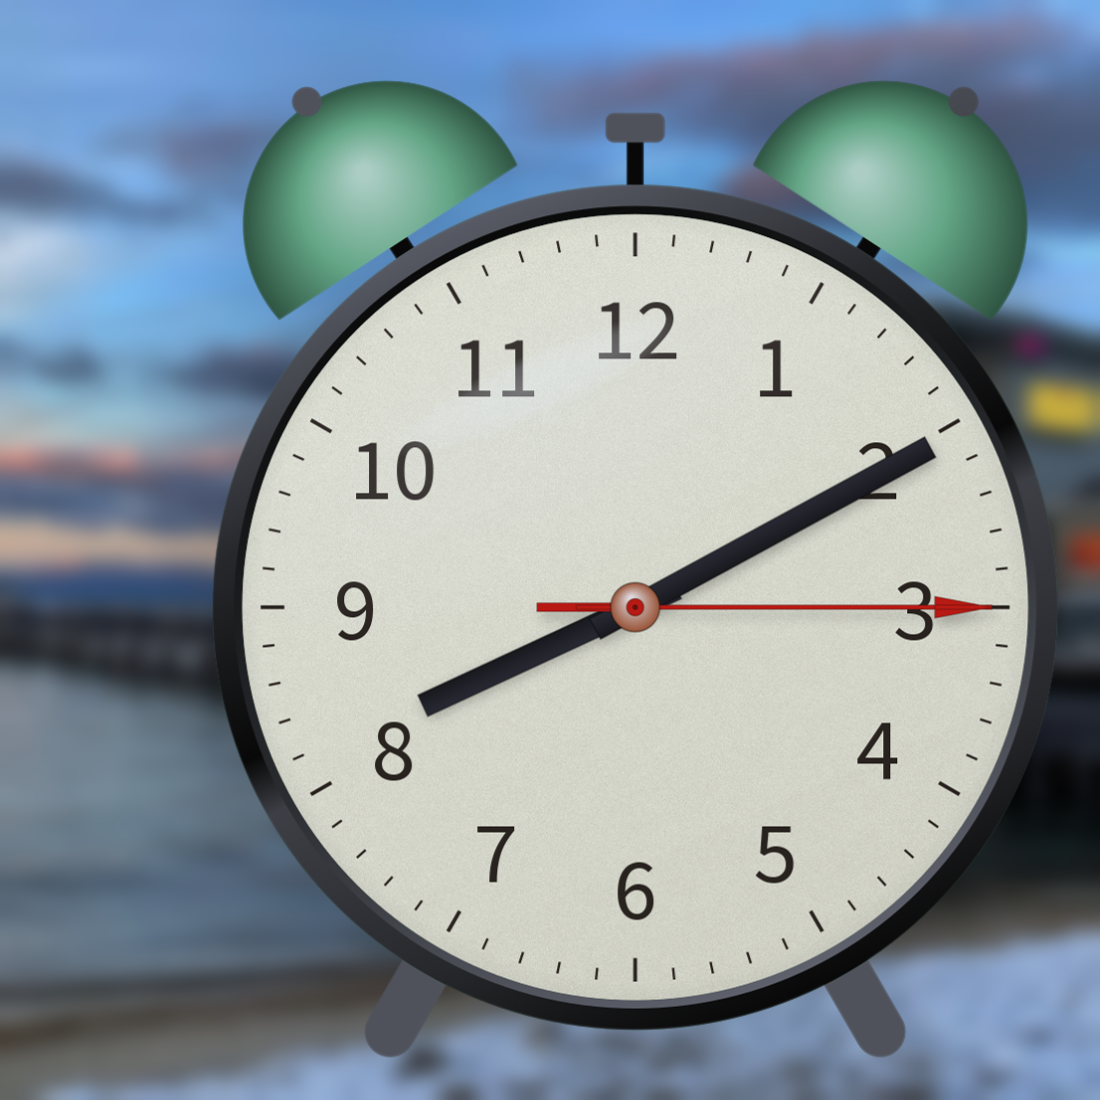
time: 8:10:15
